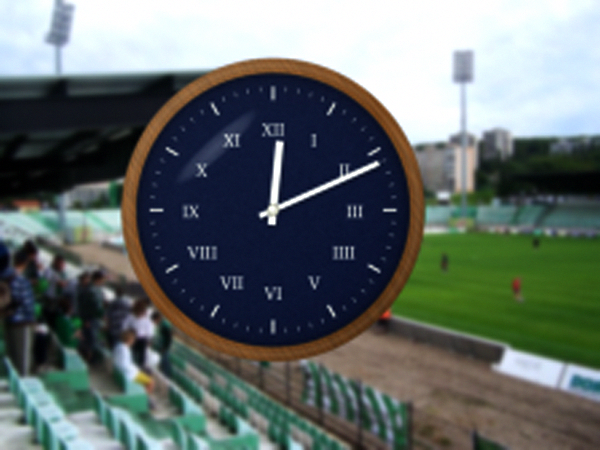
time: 12:11
